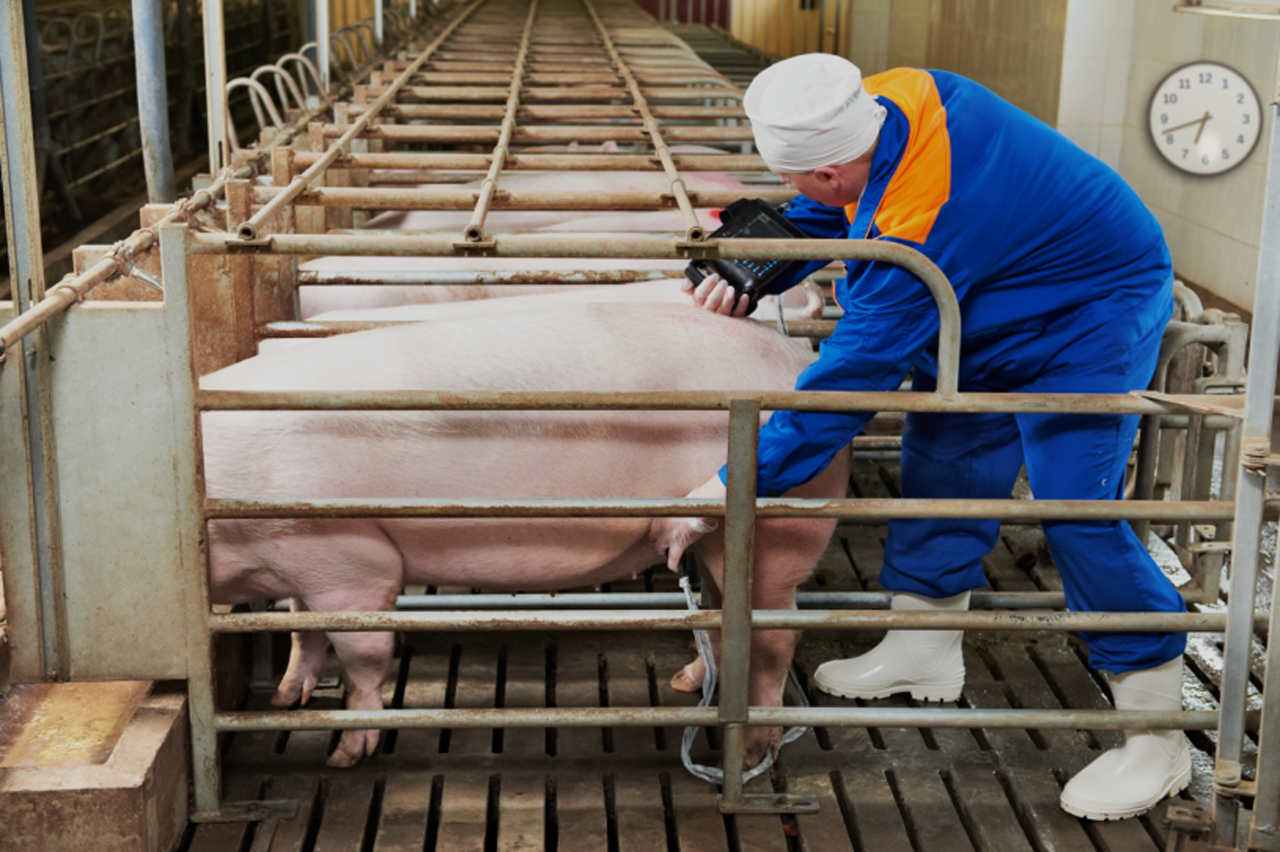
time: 6:42
